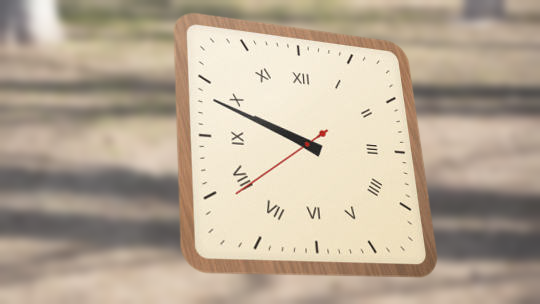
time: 9:48:39
